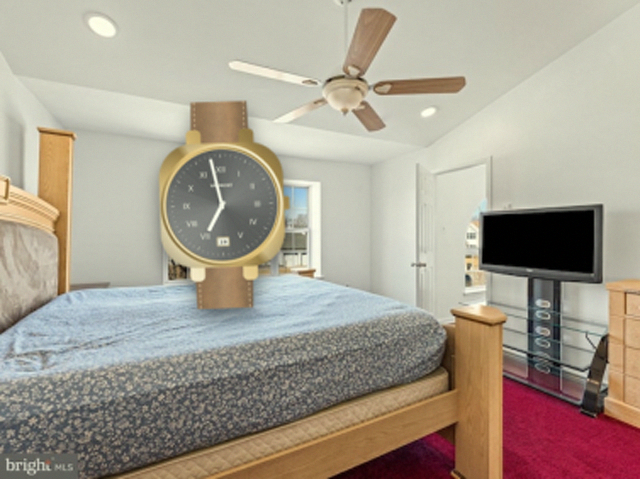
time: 6:58
